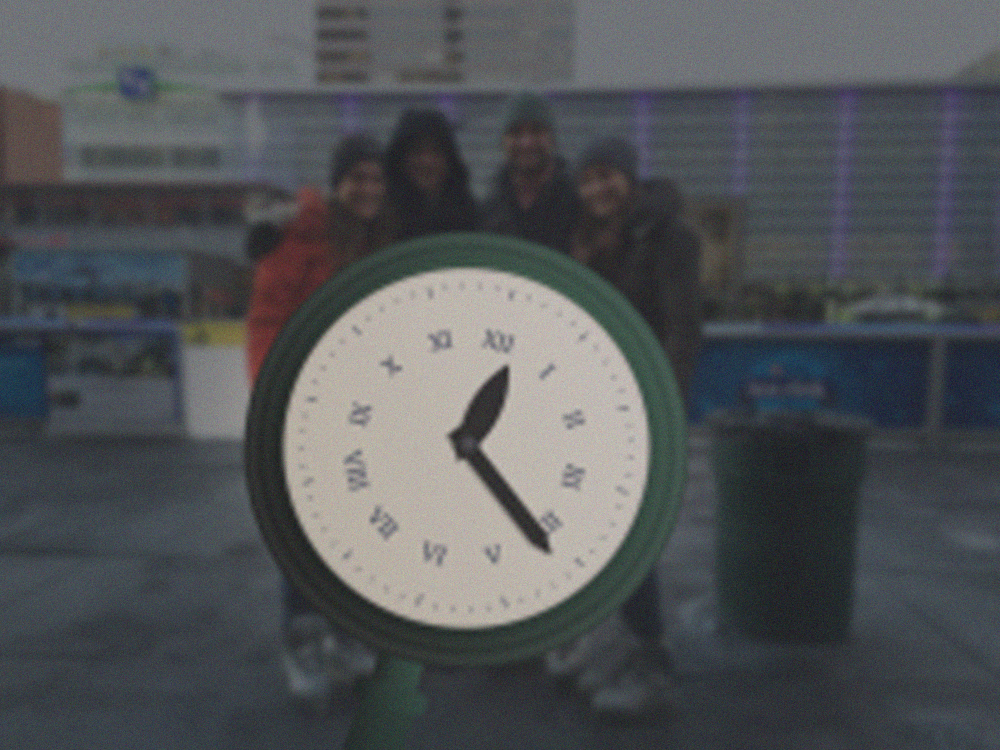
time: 12:21
